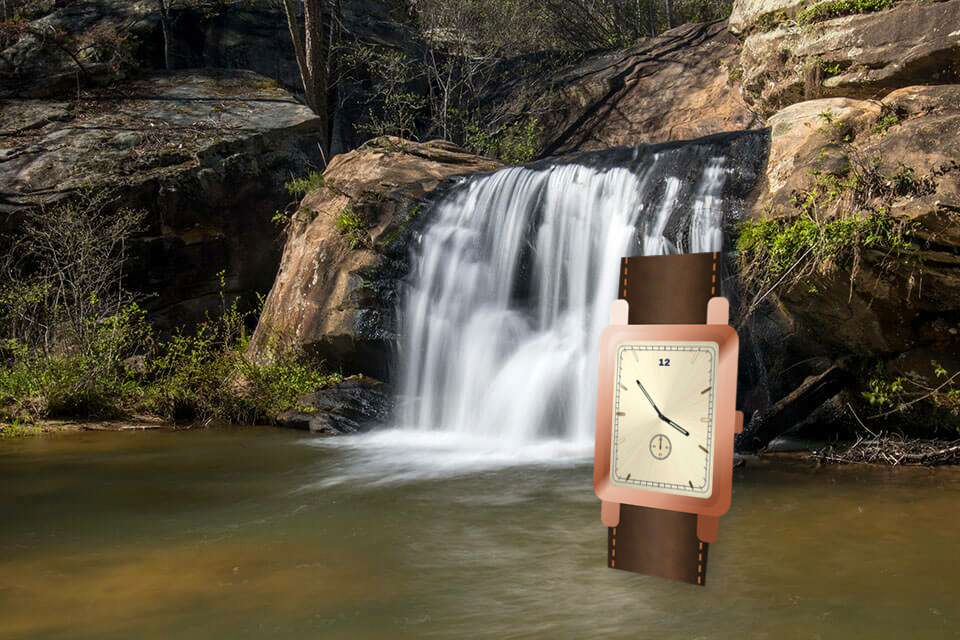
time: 3:53
